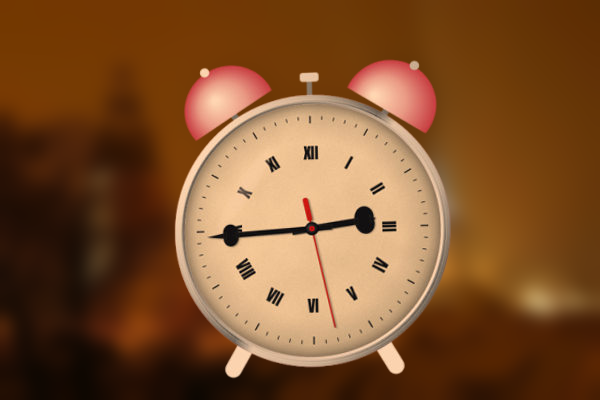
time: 2:44:28
